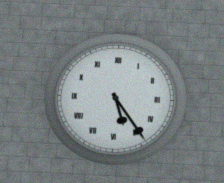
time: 5:24
